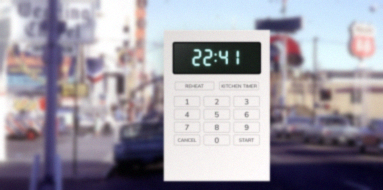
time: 22:41
